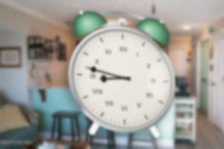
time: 8:47
